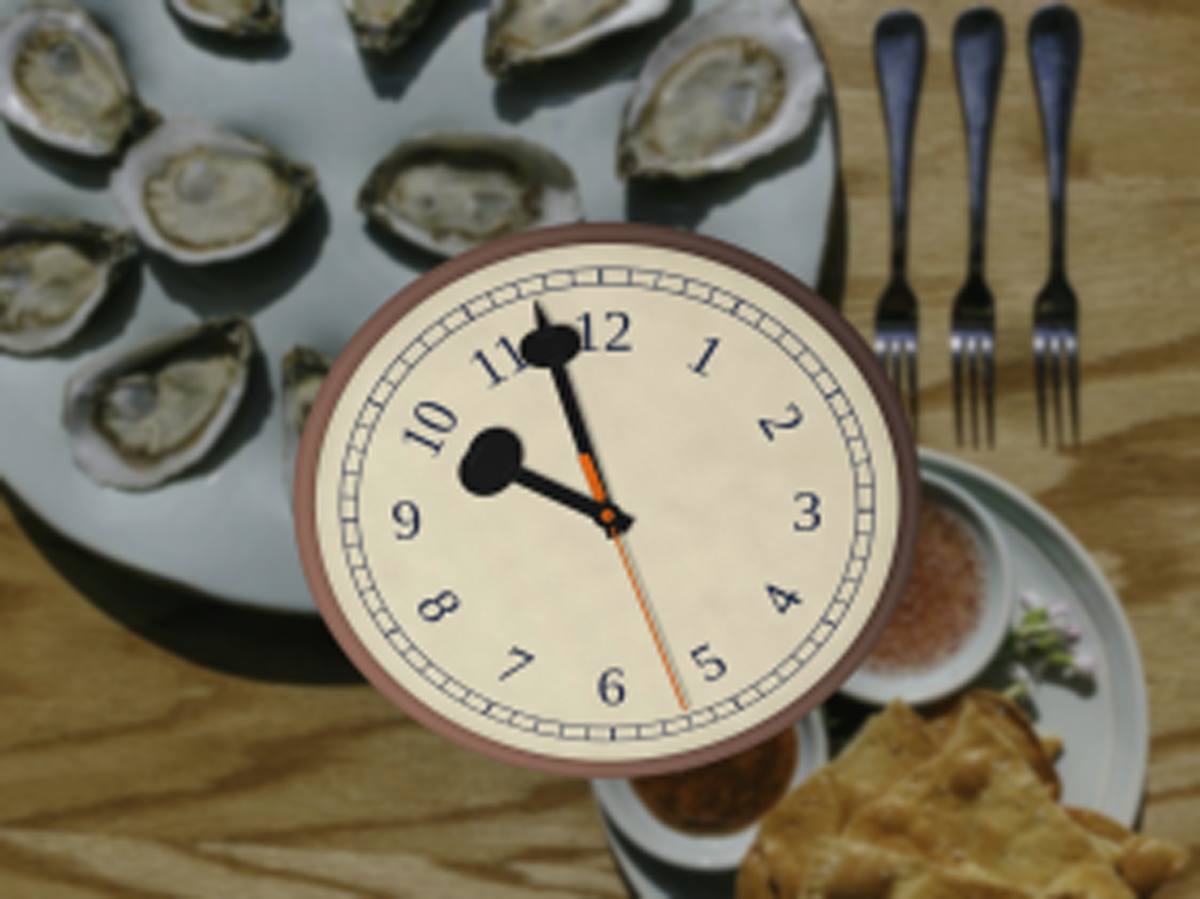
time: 9:57:27
